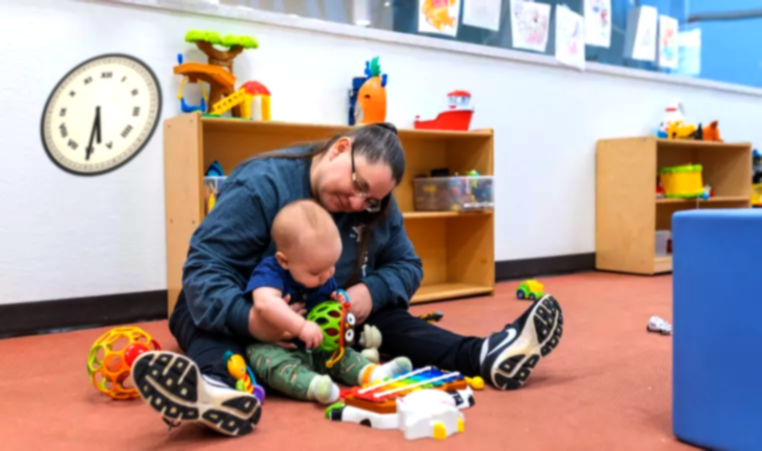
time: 5:30
